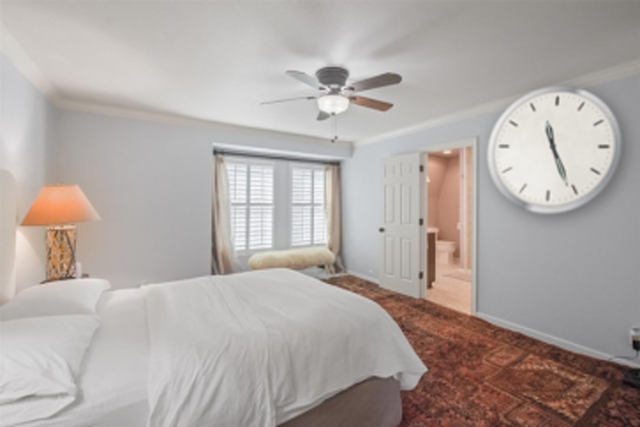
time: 11:26
